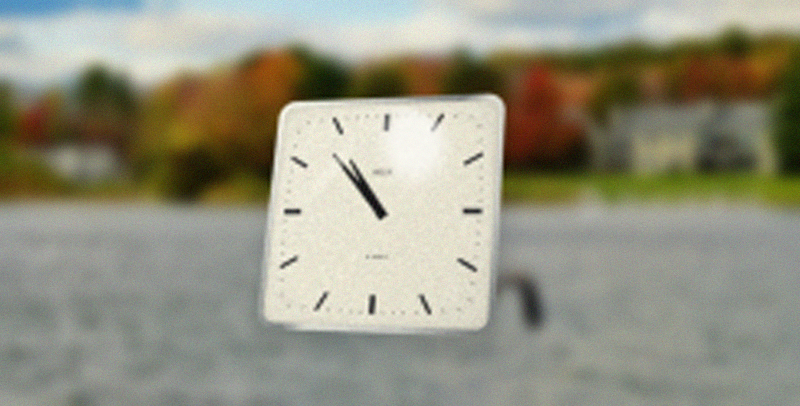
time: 10:53
